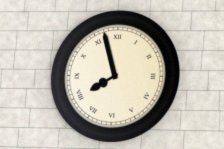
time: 7:57
